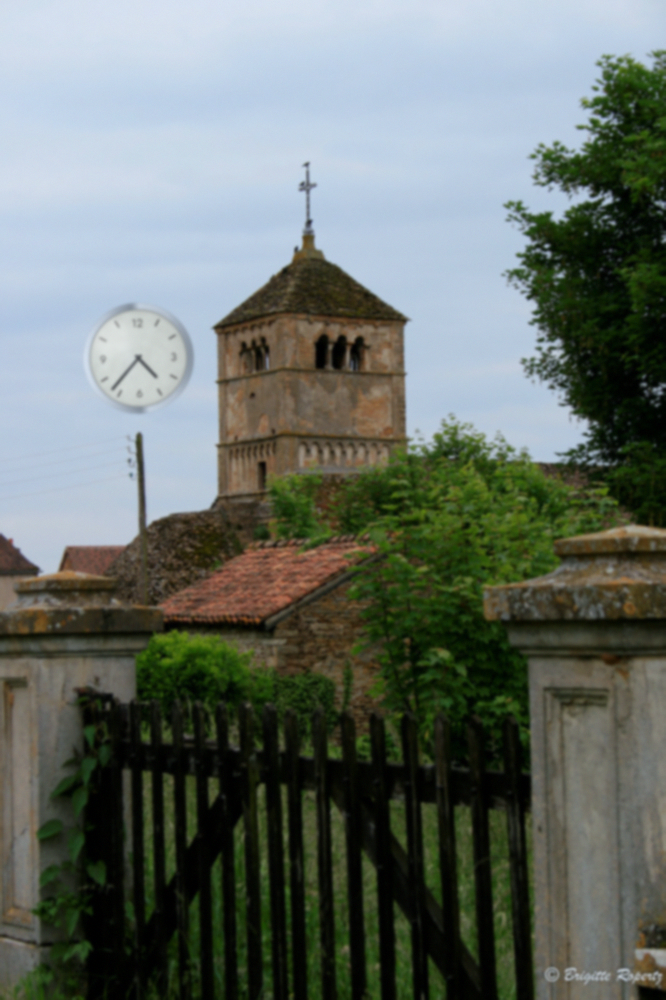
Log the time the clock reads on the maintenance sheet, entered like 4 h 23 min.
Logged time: 4 h 37 min
